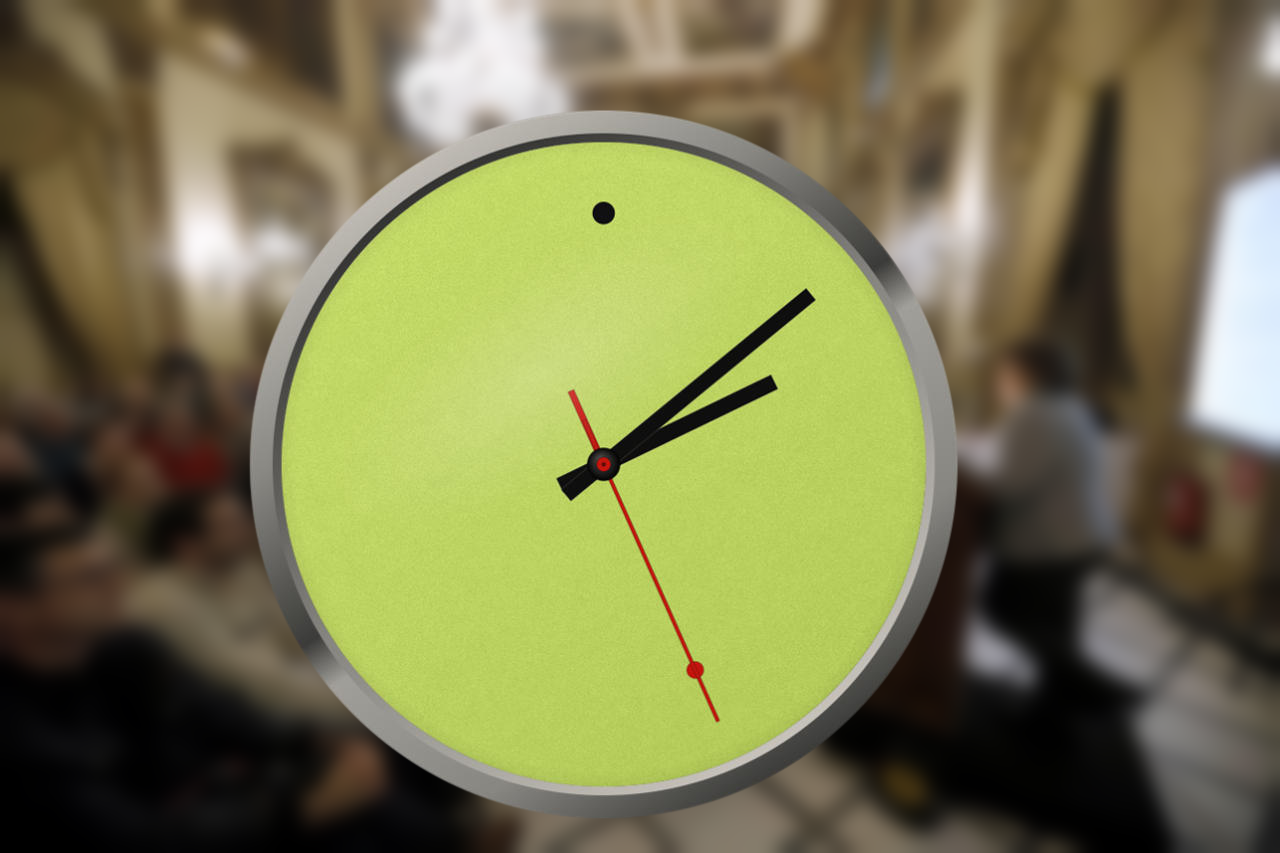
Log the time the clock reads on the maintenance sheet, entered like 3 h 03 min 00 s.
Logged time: 2 h 08 min 26 s
